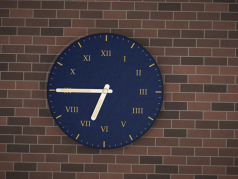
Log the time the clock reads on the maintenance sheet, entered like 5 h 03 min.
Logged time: 6 h 45 min
